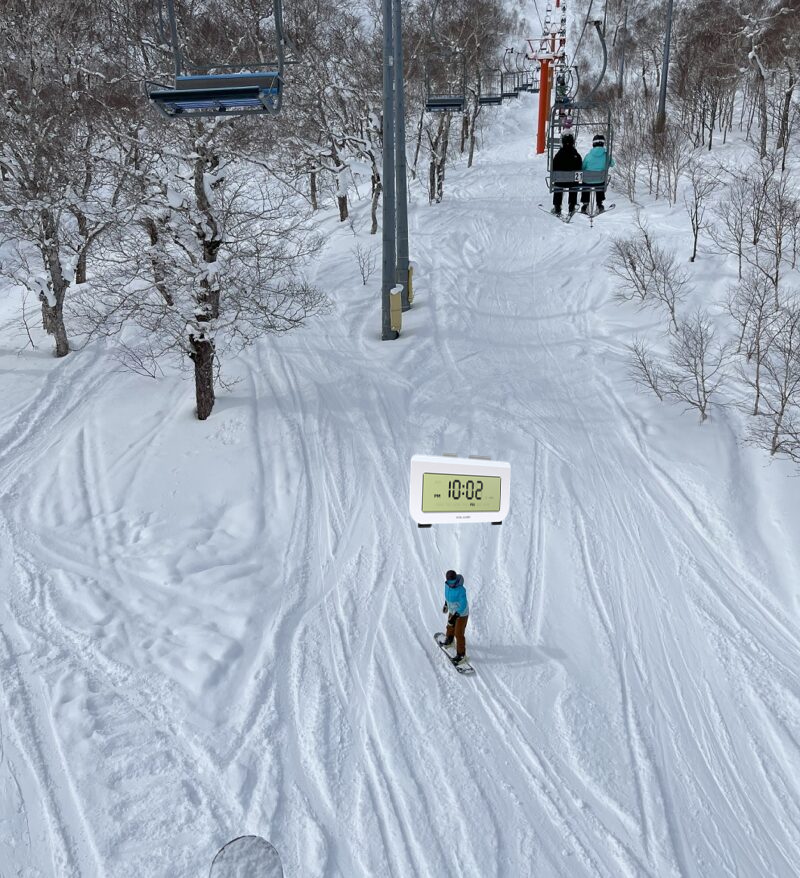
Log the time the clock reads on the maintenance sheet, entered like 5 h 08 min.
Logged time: 10 h 02 min
